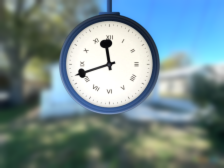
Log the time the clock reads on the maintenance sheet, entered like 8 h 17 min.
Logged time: 11 h 42 min
